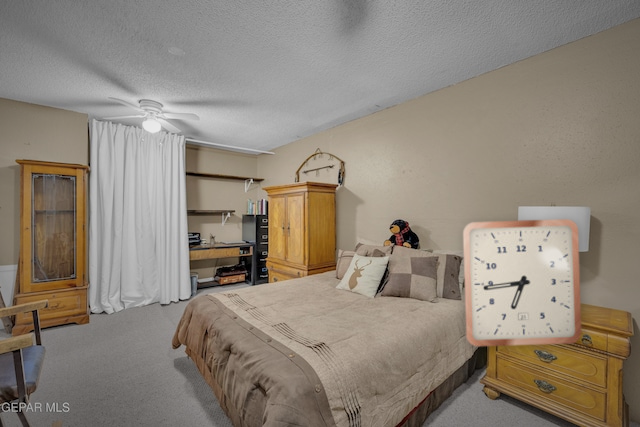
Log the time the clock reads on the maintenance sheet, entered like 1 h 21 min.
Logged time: 6 h 44 min
